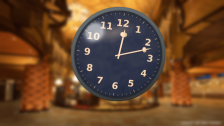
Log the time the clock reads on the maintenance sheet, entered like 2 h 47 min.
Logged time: 12 h 12 min
